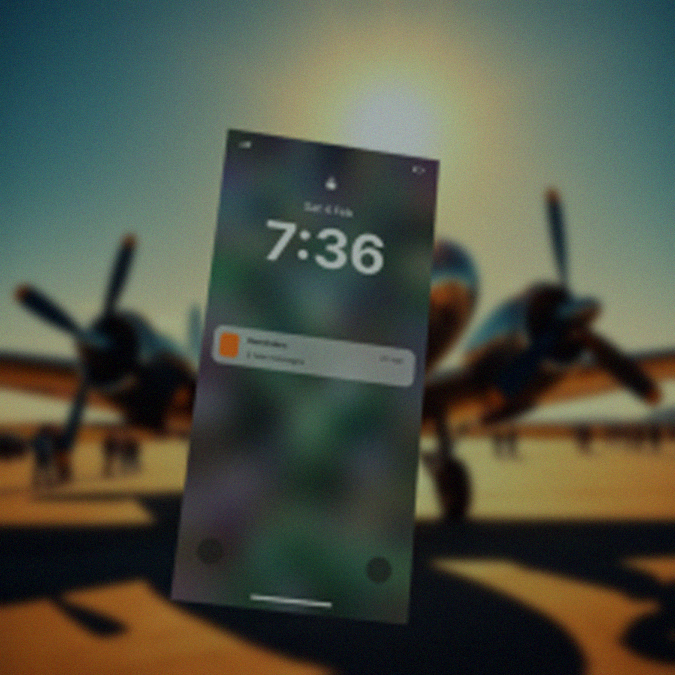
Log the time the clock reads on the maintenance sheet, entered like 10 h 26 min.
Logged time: 7 h 36 min
